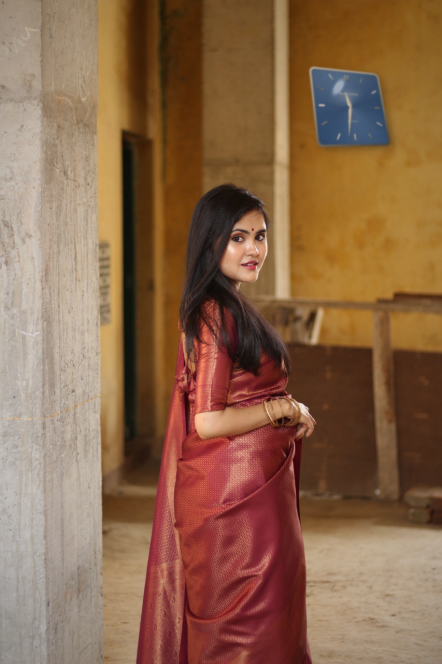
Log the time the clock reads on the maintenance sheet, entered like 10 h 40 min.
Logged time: 11 h 32 min
